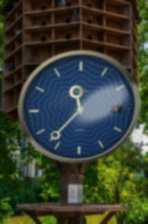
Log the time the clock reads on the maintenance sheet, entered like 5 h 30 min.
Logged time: 11 h 37 min
